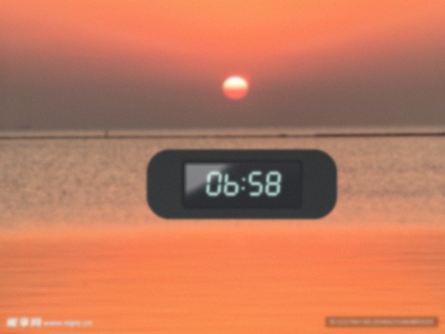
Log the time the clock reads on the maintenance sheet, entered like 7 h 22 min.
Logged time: 6 h 58 min
